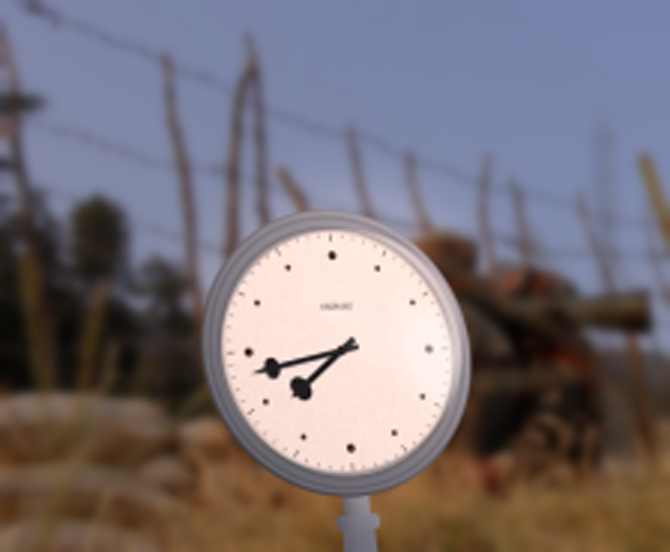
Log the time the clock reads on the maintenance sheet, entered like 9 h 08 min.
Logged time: 7 h 43 min
